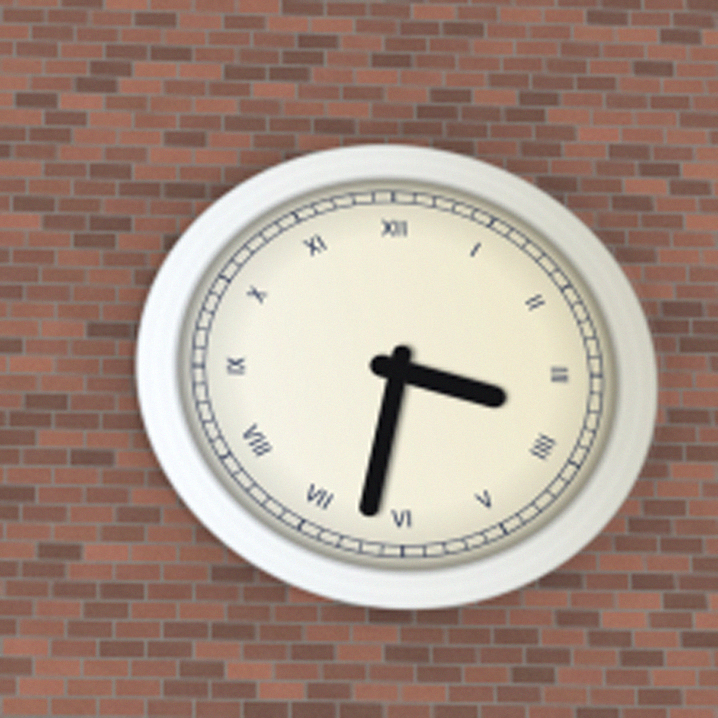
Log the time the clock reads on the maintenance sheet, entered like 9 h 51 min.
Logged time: 3 h 32 min
